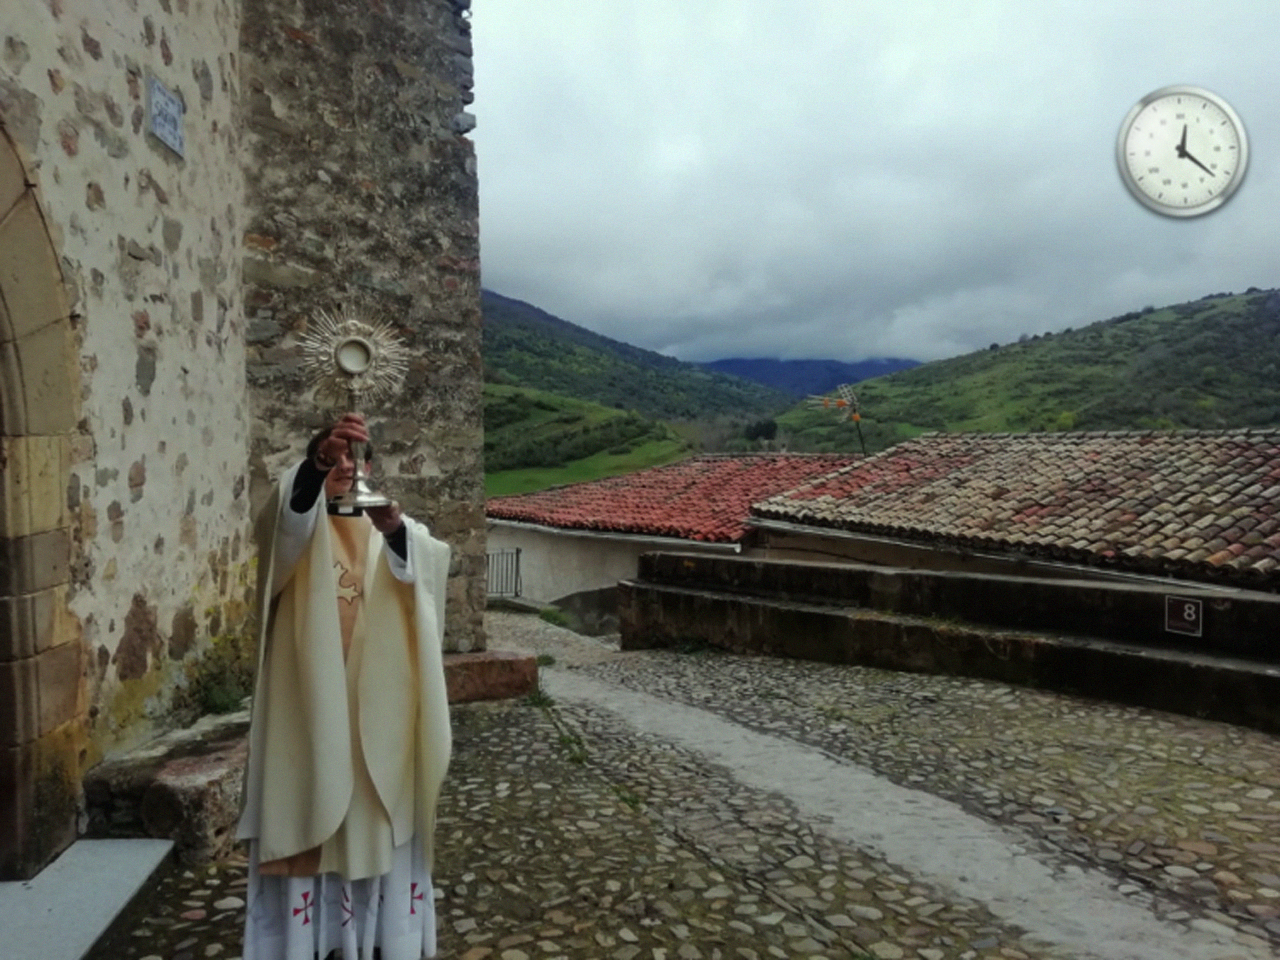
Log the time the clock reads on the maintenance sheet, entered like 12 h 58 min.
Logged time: 12 h 22 min
